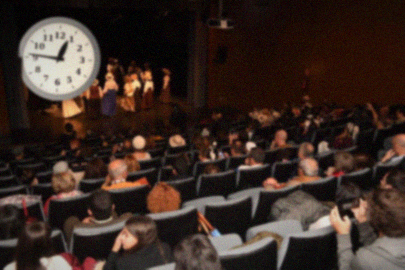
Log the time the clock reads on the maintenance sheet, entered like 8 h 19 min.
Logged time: 12 h 46 min
